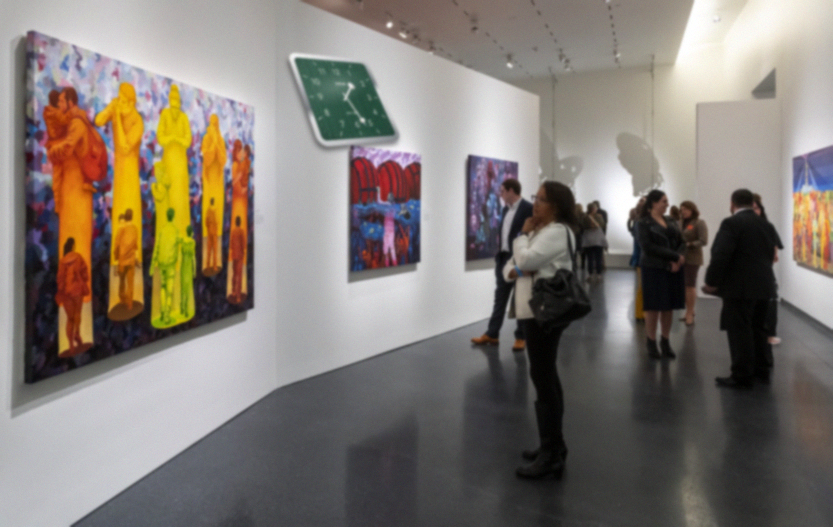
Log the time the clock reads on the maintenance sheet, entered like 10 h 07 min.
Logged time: 1 h 27 min
